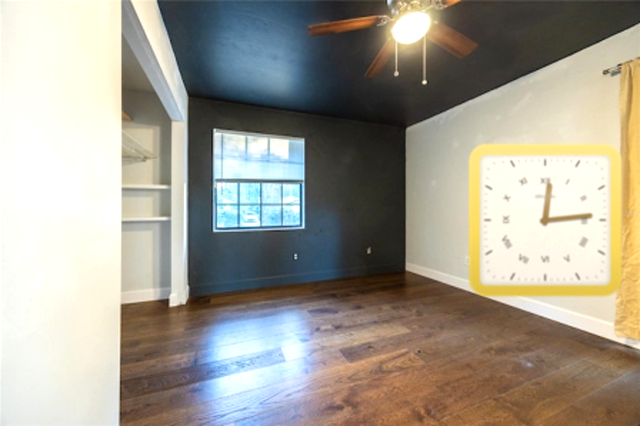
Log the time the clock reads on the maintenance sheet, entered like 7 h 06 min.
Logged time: 12 h 14 min
